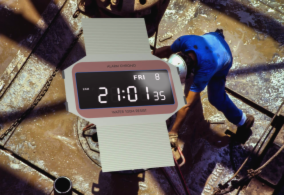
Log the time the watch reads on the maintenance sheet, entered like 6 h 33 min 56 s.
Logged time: 21 h 01 min 35 s
